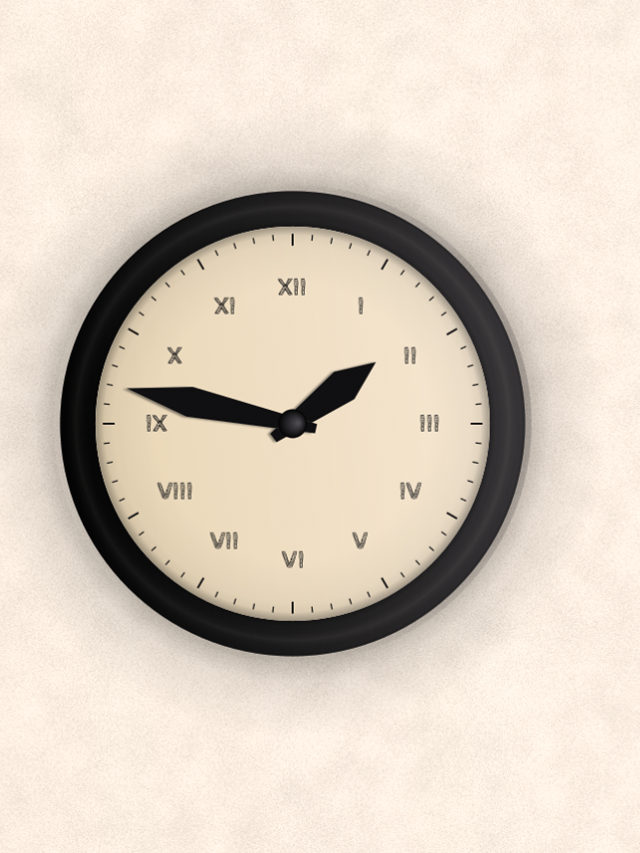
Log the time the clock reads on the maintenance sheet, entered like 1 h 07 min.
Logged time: 1 h 47 min
